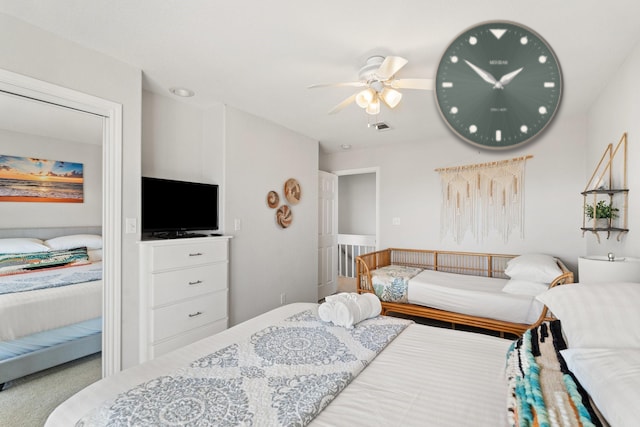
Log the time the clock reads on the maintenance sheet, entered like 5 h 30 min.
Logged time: 1 h 51 min
